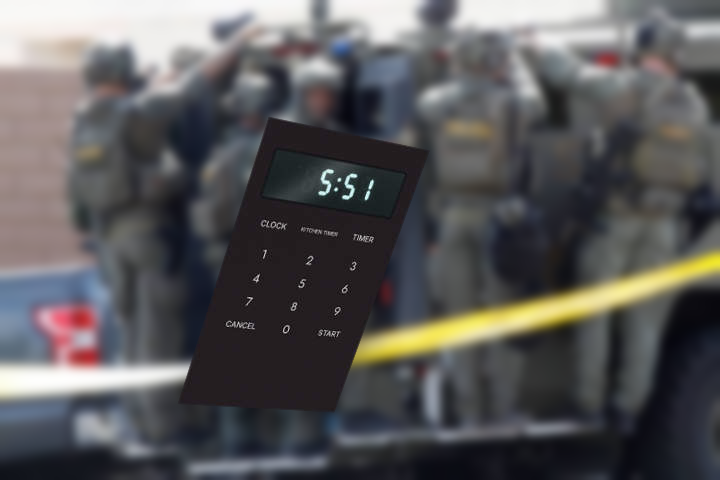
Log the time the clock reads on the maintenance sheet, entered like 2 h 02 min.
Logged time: 5 h 51 min
